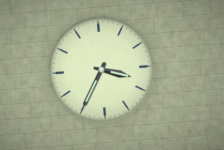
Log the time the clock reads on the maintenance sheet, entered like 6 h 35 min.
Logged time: 3 h 35 min
